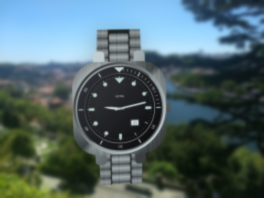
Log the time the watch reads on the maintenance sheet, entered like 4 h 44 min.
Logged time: 9 h 13 min
